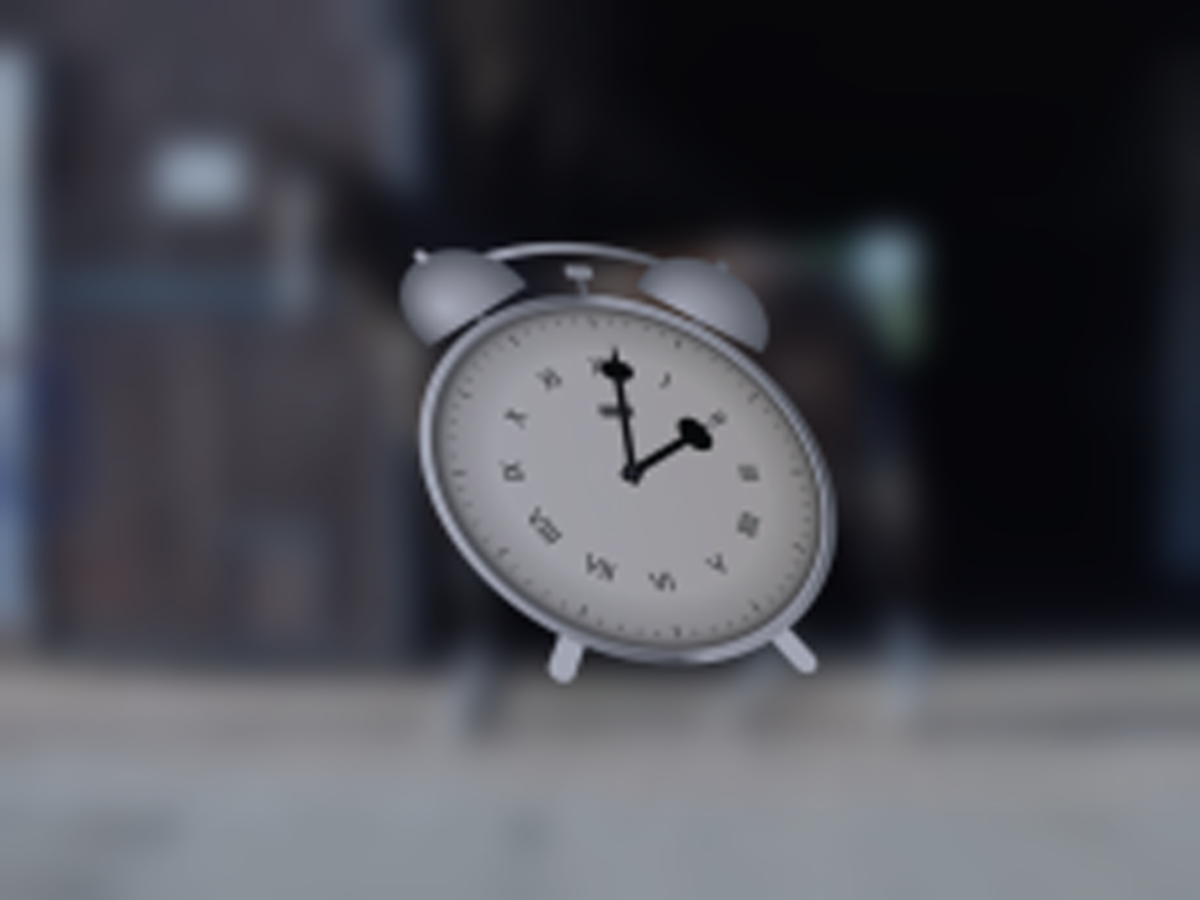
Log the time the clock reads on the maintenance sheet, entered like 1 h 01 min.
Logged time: 2 h 01 min
